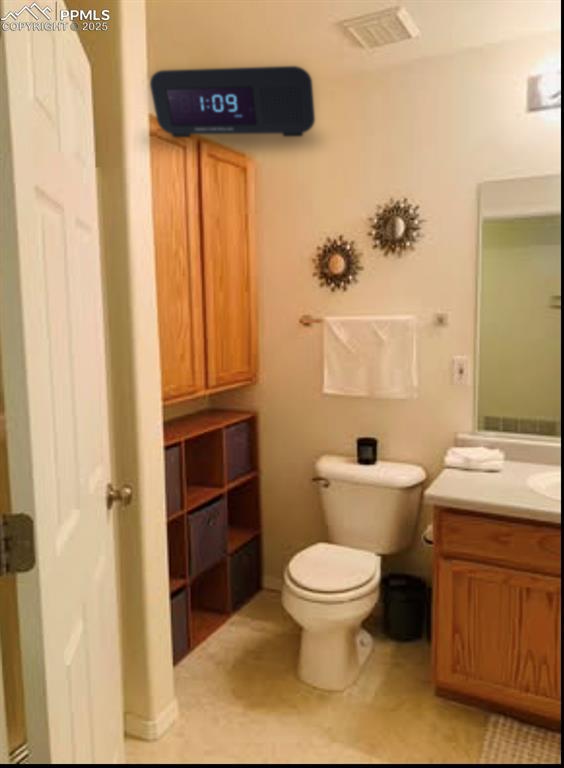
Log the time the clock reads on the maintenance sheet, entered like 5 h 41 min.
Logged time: 1 h 09 min
